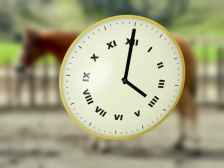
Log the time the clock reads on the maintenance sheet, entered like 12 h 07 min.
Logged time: 4 h 00 min
